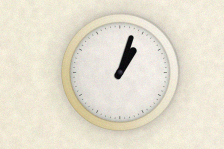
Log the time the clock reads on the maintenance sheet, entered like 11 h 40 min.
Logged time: 1 h 03 min
